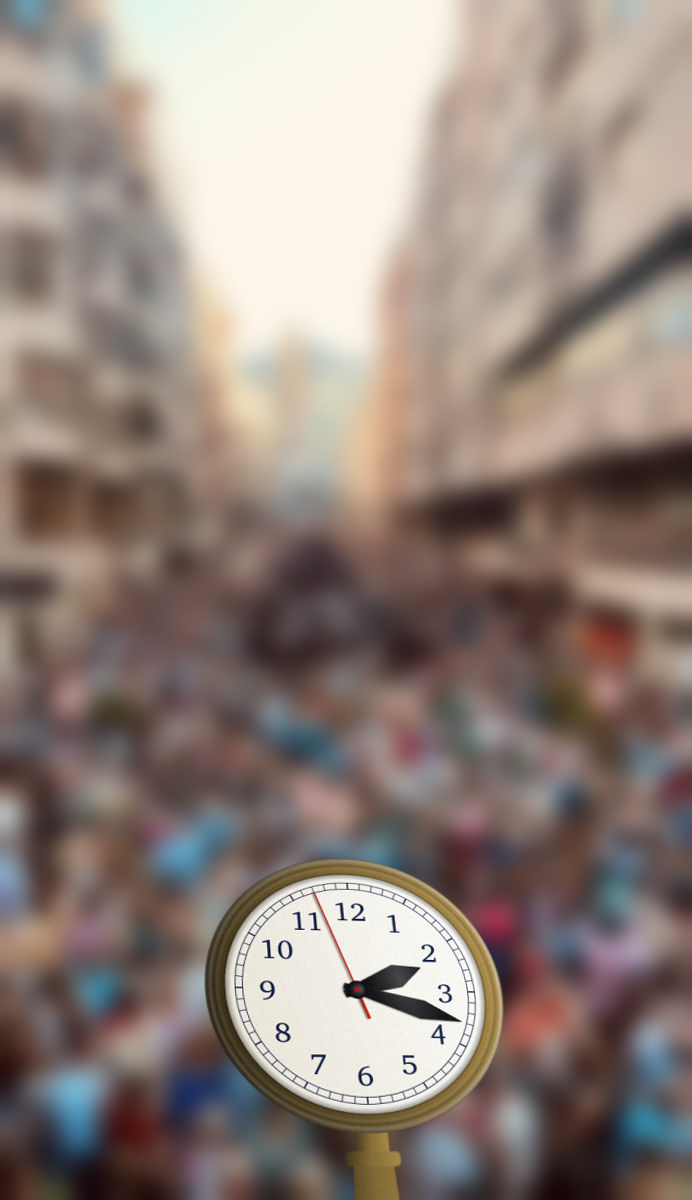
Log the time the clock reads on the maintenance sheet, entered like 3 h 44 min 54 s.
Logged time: 2 h 17 min 57 s
